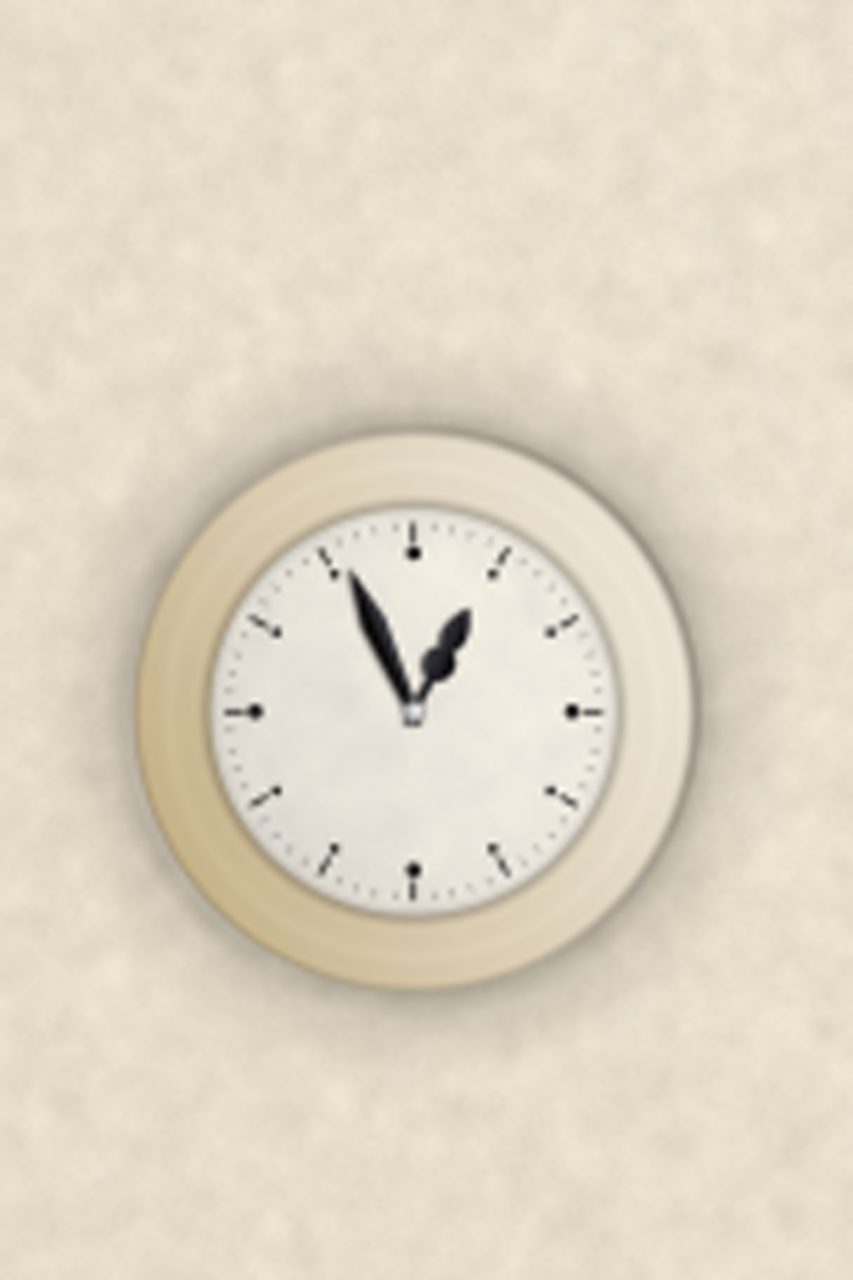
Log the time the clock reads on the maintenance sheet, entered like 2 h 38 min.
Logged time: 12 h 56 min
